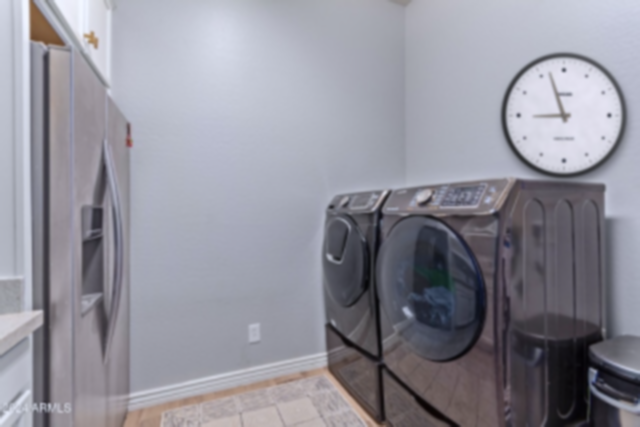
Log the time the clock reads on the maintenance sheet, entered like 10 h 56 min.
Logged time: 8 h 57 min
